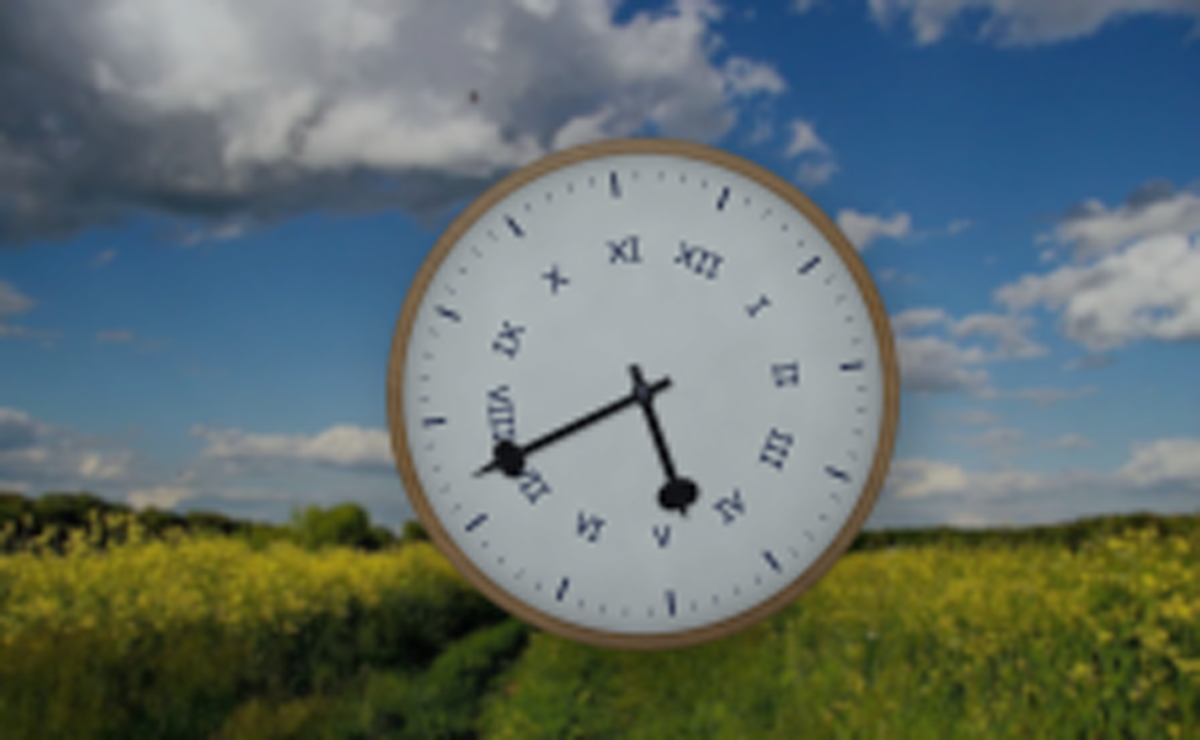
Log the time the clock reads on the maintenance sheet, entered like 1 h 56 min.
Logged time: 4 h 37 min
